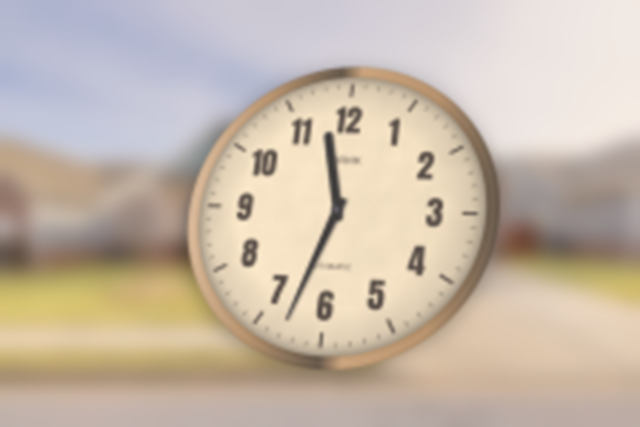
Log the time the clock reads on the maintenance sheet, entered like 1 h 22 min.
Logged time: 11 h 33 min
